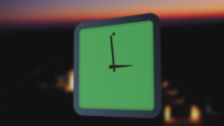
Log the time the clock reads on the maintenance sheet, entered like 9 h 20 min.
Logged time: 2 h 59 min
